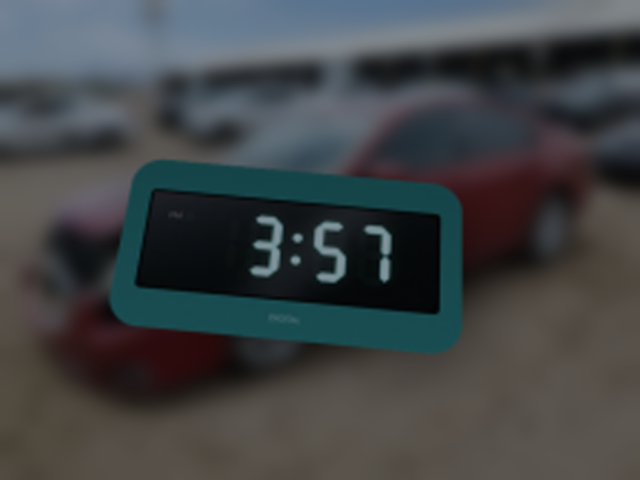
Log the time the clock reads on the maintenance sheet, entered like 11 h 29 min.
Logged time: 3 h 57 min
